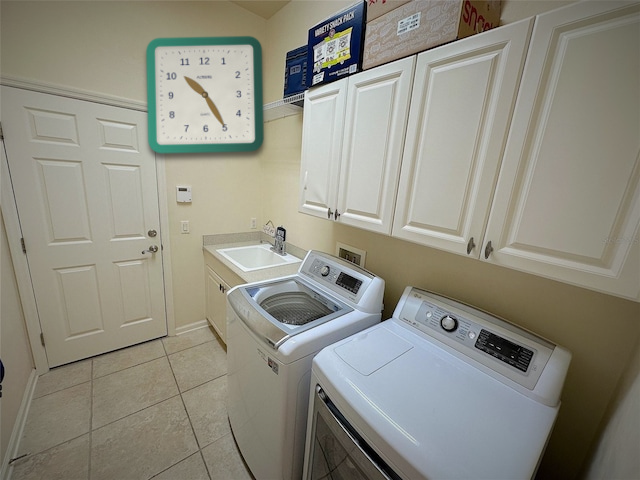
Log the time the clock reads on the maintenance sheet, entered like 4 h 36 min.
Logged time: 10 h 25 min
